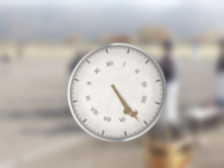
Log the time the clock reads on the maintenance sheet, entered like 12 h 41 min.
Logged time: 5 h 26 min
